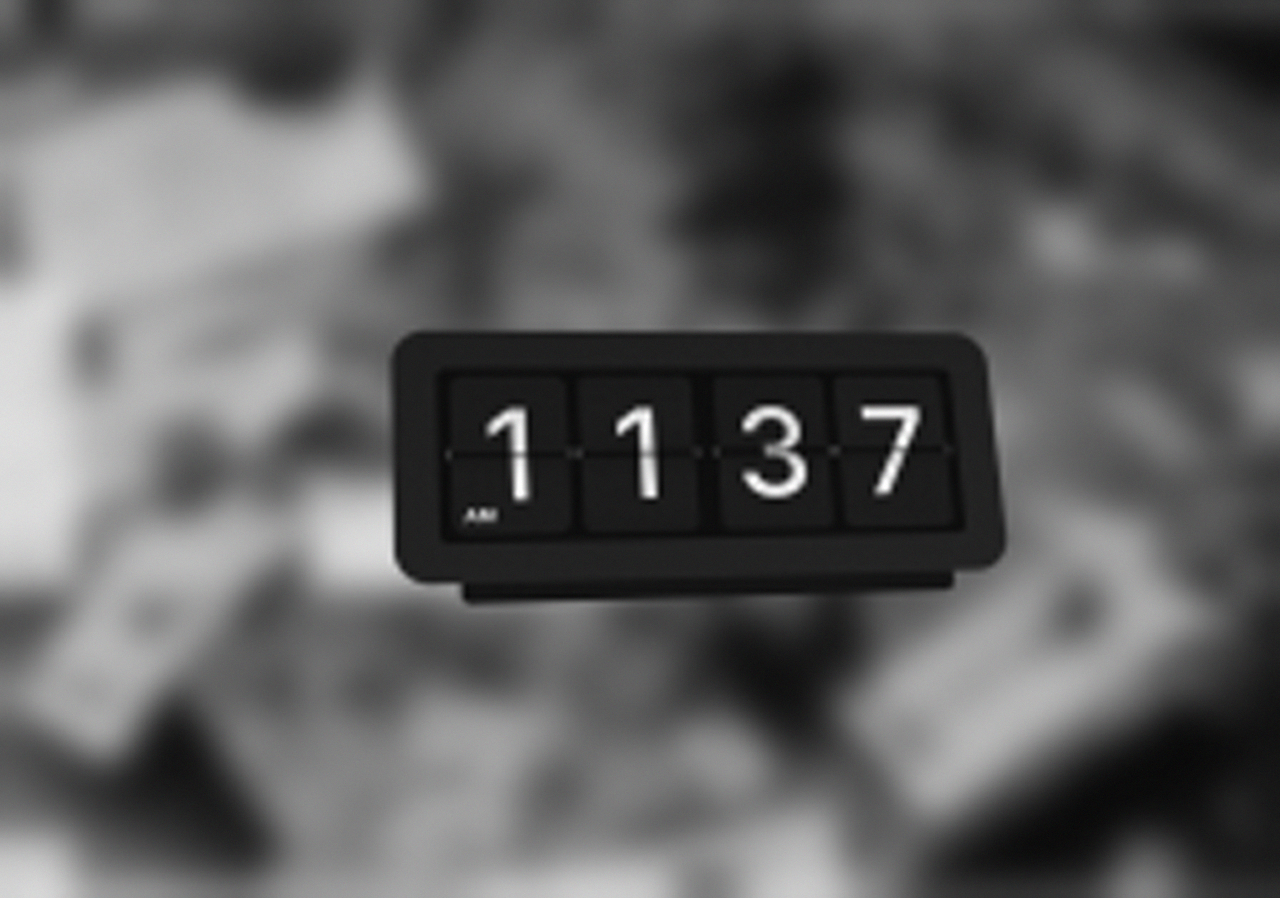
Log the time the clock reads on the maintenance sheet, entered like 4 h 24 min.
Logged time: 11 h 37 min
